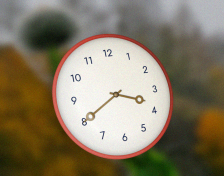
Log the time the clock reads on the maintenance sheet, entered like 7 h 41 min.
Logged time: 3 h 40 min
